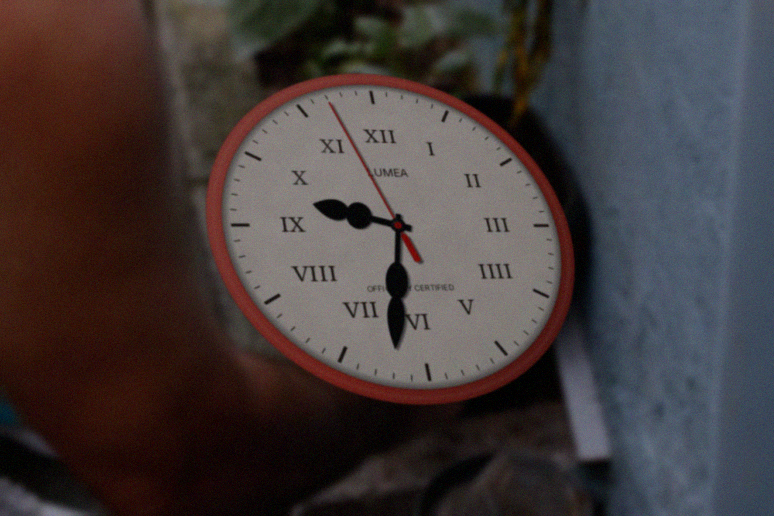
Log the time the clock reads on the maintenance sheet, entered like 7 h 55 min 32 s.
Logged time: 9 h 31 min 57 s
